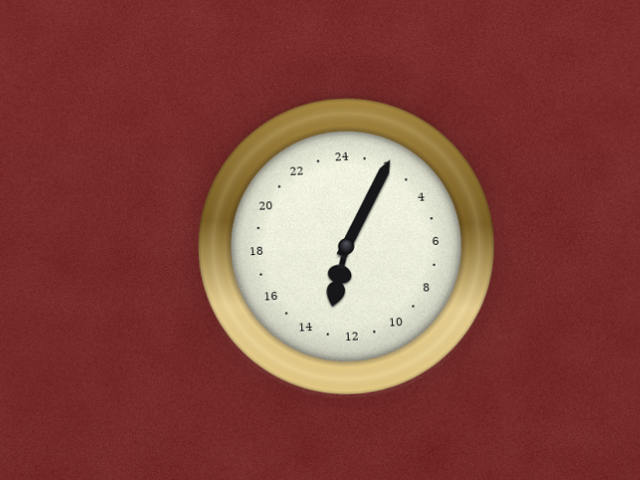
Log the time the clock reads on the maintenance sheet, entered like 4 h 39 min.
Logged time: 13 h 05 min
